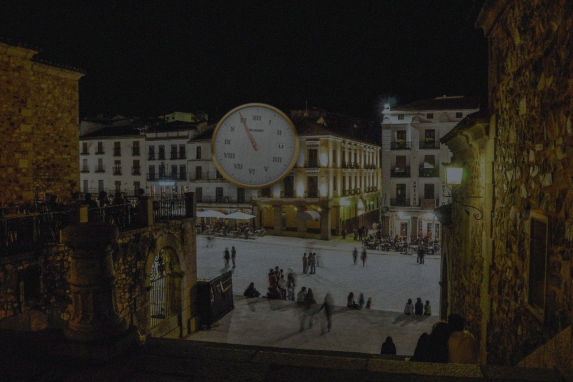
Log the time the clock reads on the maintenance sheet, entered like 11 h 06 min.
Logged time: 10 h 55 min
